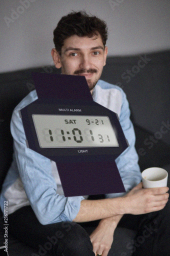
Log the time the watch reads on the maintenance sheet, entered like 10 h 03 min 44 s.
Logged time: 11 h 01 min 31 s
